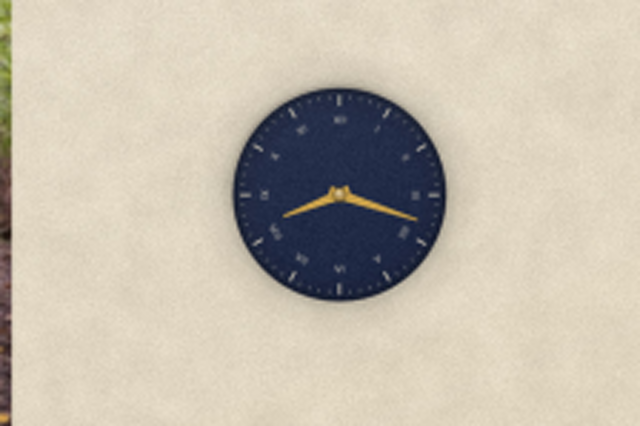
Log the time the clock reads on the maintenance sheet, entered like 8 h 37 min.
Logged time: 8 h 18 min
